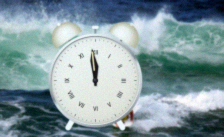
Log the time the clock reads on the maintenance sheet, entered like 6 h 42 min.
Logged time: 11 h 59 min
